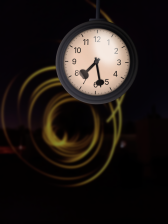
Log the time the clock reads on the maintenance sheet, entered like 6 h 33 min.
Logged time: 7 h 28 min
